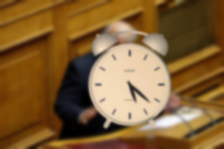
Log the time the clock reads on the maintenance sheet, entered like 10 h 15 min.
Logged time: 5 h 22 min
